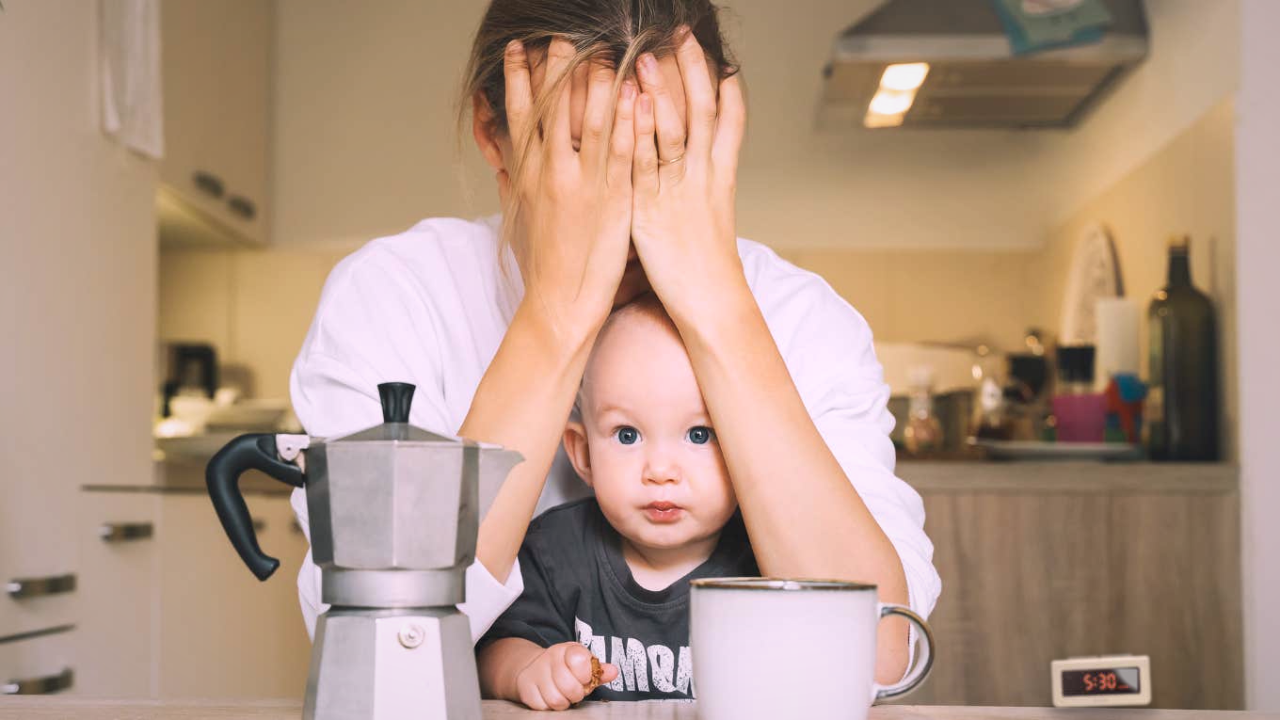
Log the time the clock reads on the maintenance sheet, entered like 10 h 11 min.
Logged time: 5 h 30 min
